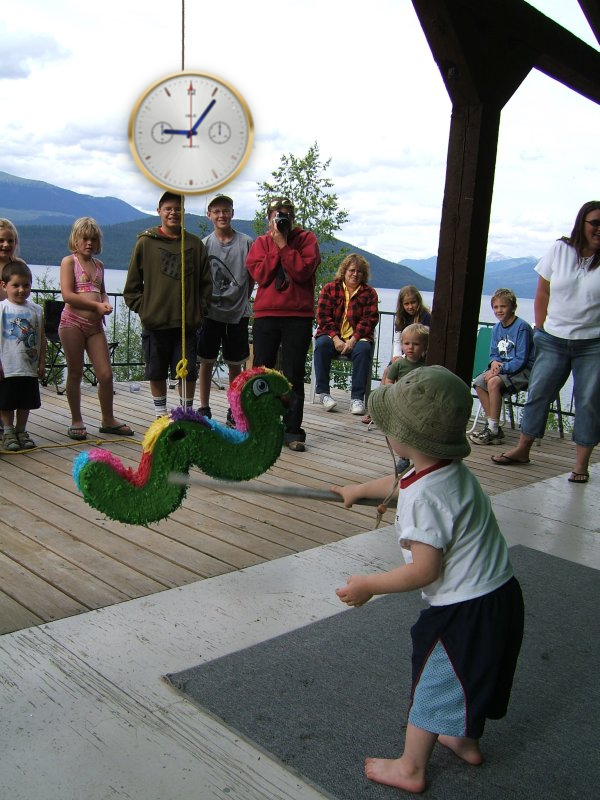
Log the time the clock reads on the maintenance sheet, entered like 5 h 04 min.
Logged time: 9 h 06 min
